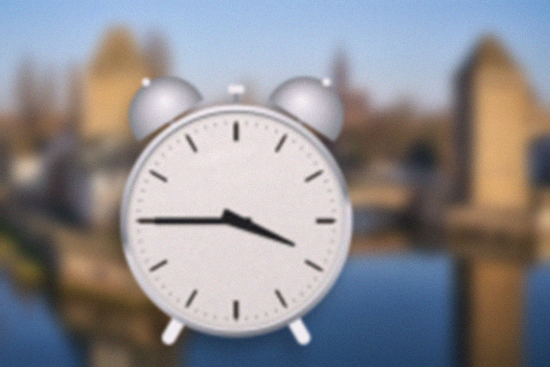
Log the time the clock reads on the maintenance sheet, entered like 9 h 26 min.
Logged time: 3 h 45 min
